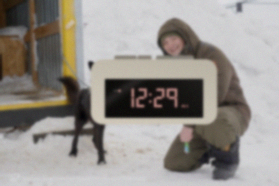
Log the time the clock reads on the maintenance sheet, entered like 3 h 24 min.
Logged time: 12 h 29 min
